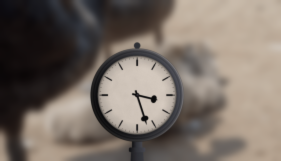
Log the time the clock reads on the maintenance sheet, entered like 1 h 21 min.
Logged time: 3 h 27 min
